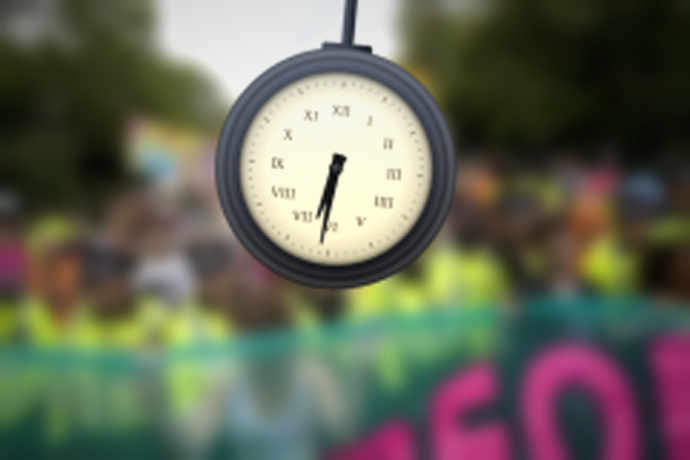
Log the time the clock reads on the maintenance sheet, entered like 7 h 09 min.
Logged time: 6 h 31 min
